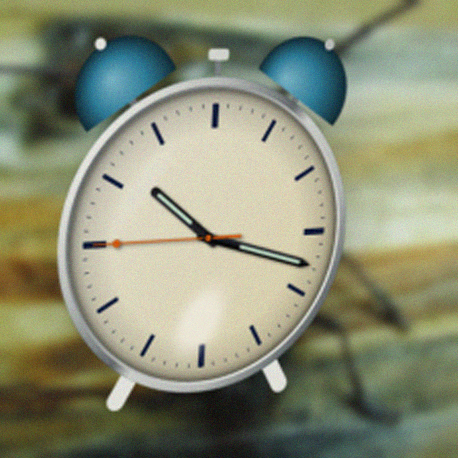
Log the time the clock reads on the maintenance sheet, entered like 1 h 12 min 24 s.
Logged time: 10 h 17 min 45 s
